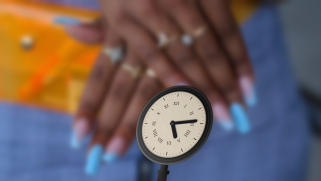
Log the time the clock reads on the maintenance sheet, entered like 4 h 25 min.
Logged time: 5 h 14 min
